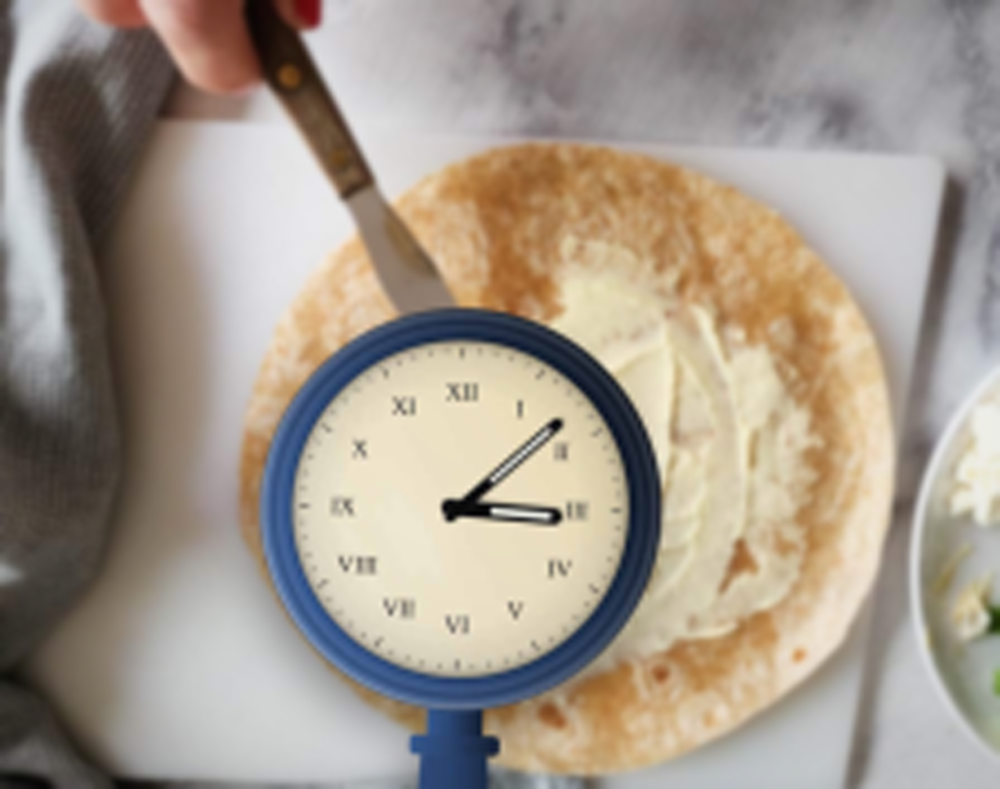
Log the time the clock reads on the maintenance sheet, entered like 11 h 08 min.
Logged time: 3 h 08 min
